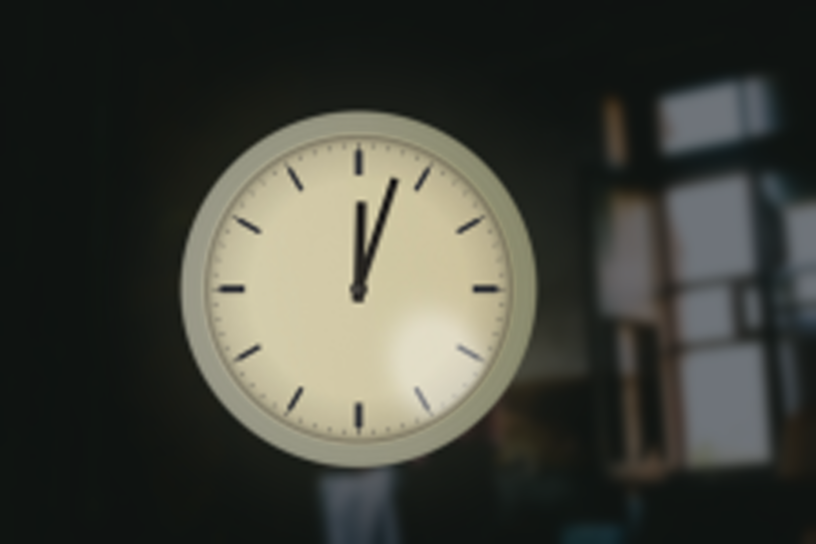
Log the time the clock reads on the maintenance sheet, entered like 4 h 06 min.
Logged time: 12 h 03 min
